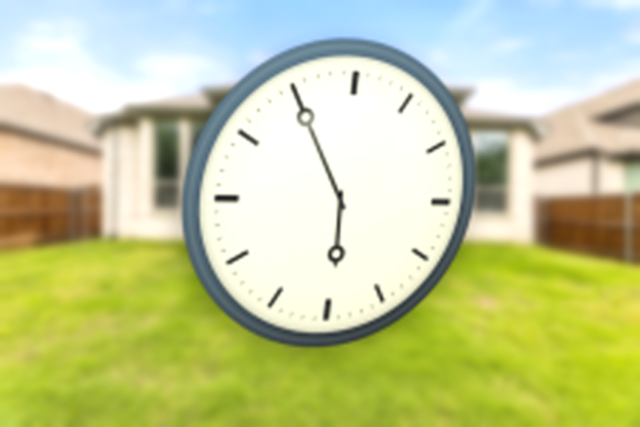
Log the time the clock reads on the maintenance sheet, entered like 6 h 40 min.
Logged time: 5 h 55 min
